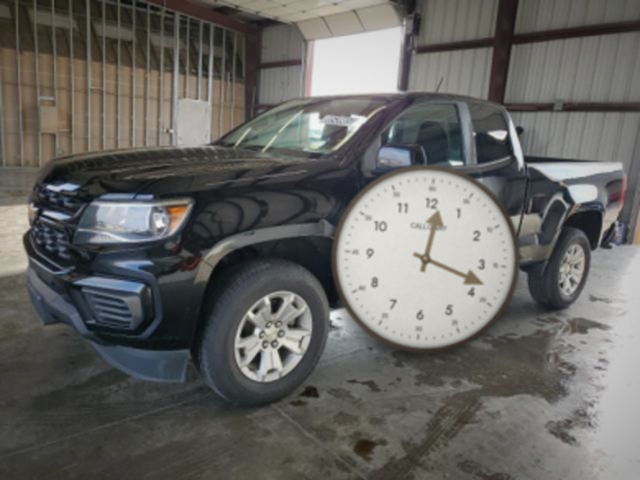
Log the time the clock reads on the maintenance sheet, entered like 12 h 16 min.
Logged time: 12 h 18 min
